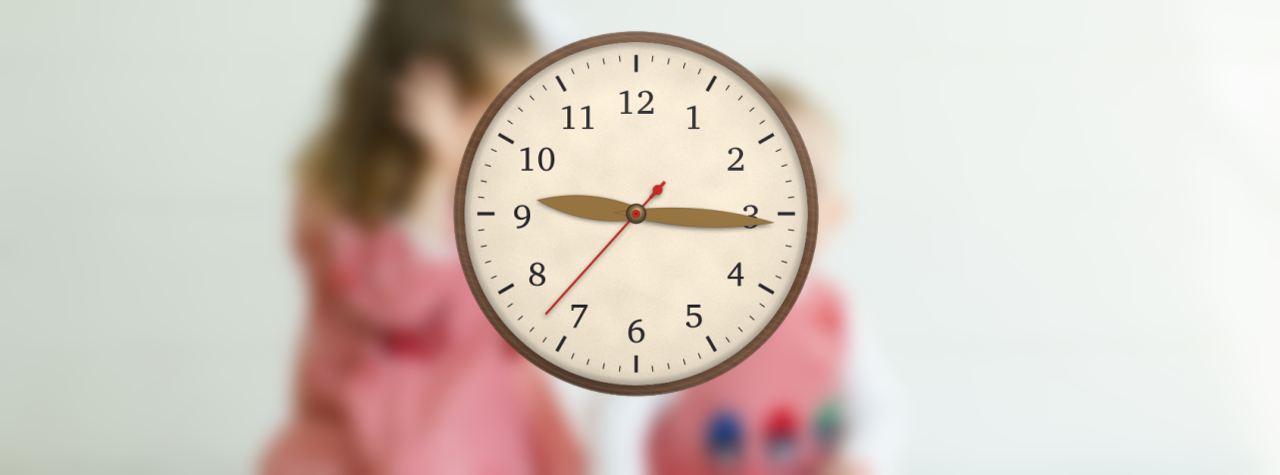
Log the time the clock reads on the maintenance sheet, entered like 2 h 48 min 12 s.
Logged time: 9 h 15 min 37 s
